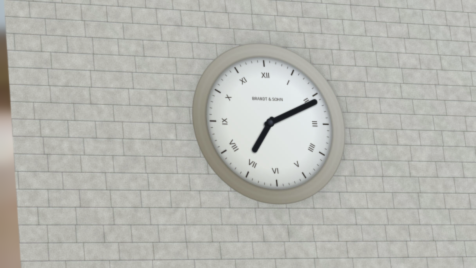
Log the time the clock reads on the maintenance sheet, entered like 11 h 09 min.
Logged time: 7 h 11 min
